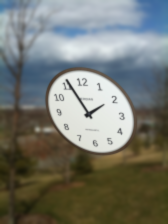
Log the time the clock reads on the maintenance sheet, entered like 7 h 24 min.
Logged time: 1 h 56 min
